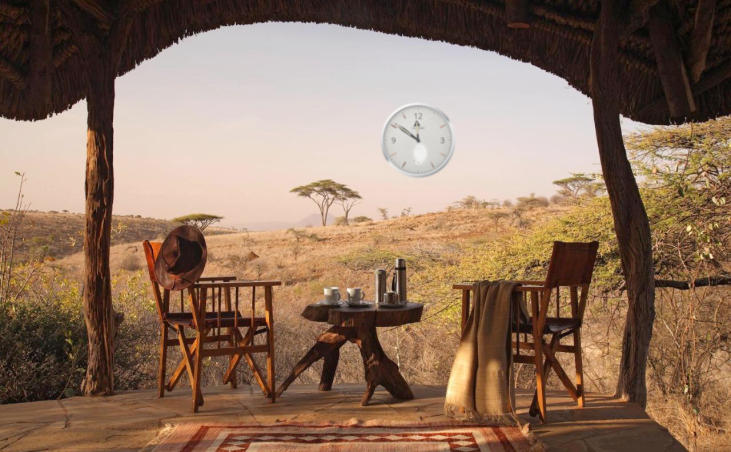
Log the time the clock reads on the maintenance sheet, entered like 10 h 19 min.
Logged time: 11 h 51 min
